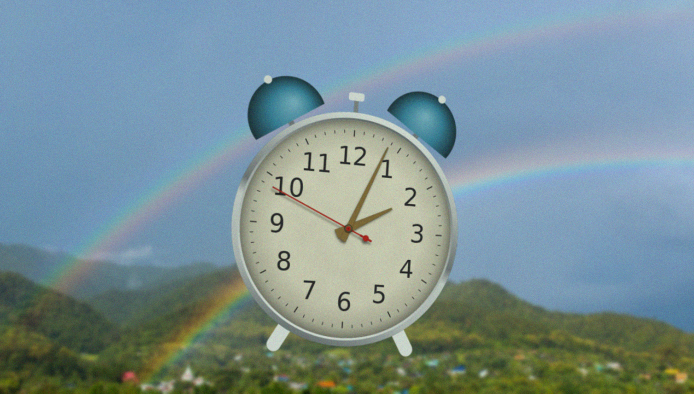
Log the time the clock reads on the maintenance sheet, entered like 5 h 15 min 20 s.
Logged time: 2 h 03 min 49 s
